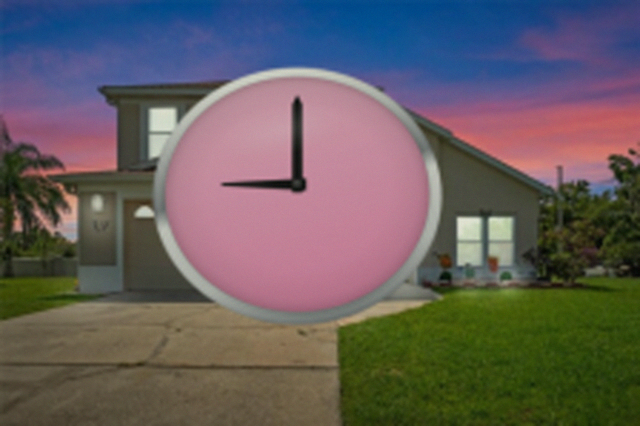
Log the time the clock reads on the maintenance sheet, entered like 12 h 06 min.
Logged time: 9 h 00 min
